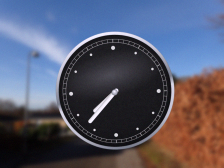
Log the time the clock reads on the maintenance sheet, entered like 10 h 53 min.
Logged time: 7 h 37 min
